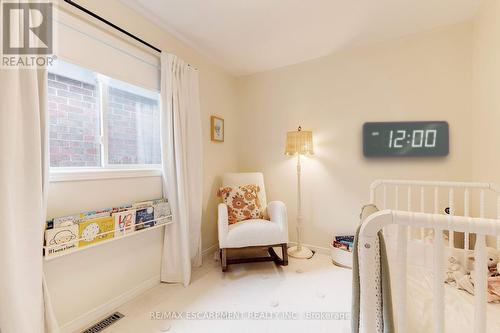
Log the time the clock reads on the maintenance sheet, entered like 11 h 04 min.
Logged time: 12 h 00 min
